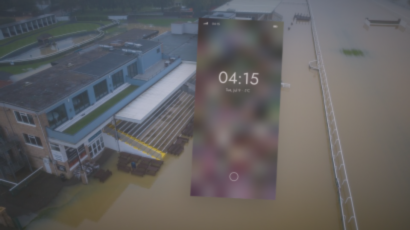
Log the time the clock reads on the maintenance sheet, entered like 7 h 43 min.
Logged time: 4 h 15 min
